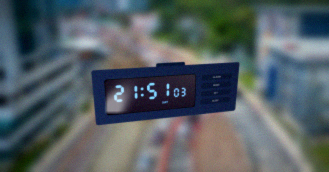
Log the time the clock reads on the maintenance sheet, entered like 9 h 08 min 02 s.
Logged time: 21 h 51 min 03 s
